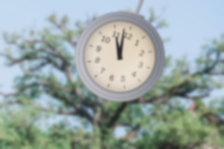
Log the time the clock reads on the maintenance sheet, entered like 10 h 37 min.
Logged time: 10 h 58 min
